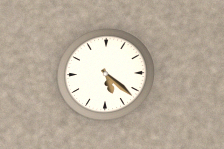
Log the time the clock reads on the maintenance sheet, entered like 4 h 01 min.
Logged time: 5 h 22 min
